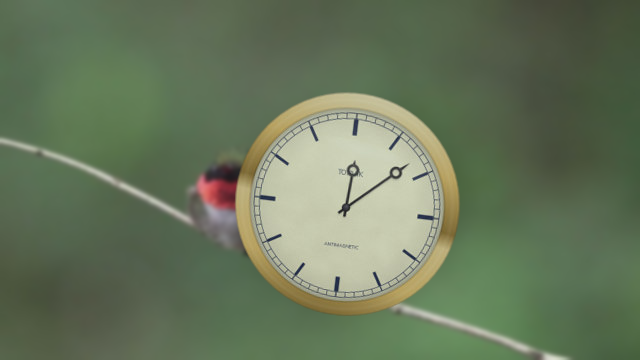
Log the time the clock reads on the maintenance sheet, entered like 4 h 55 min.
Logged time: 12 h 08 min
